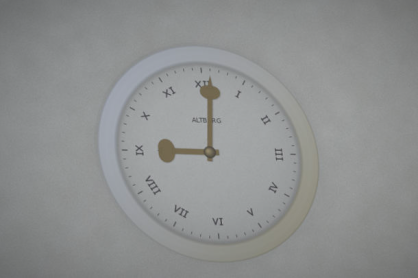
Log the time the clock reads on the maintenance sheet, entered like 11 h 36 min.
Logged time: 9 h 01 min
